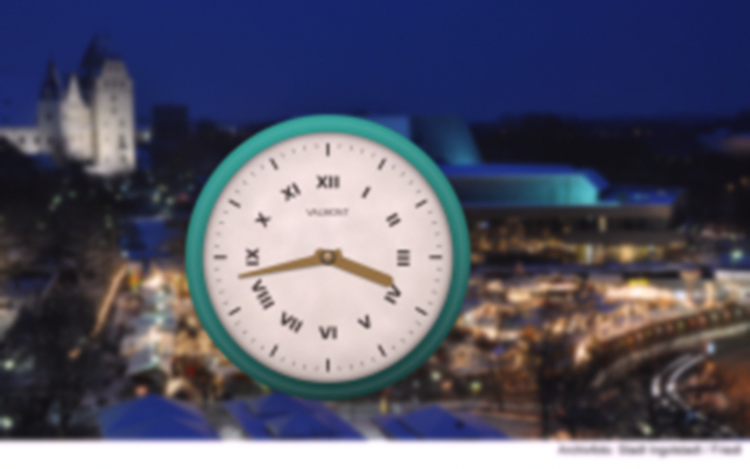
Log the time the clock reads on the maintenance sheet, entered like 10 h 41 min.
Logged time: 3 h 43 min
